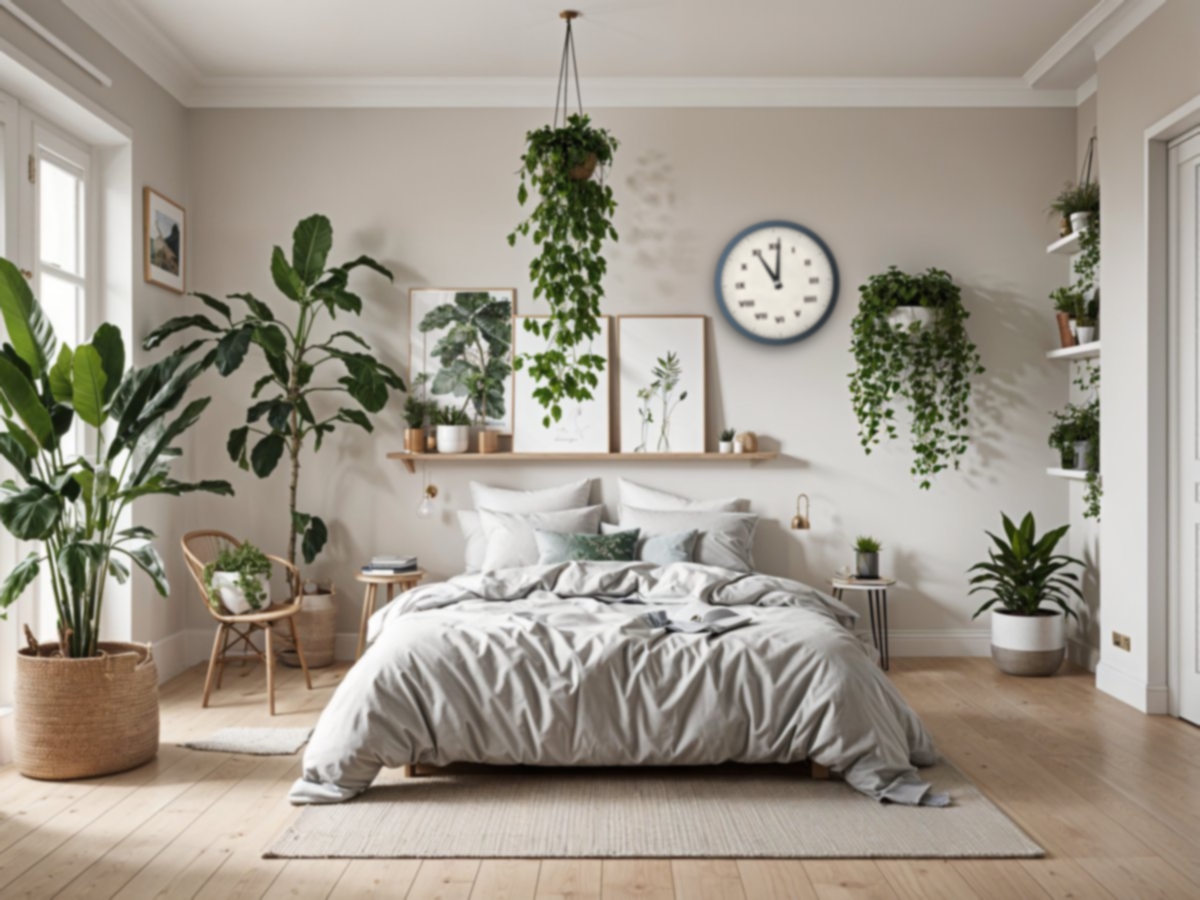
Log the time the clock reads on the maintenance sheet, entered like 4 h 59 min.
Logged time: 11 h 01 min
